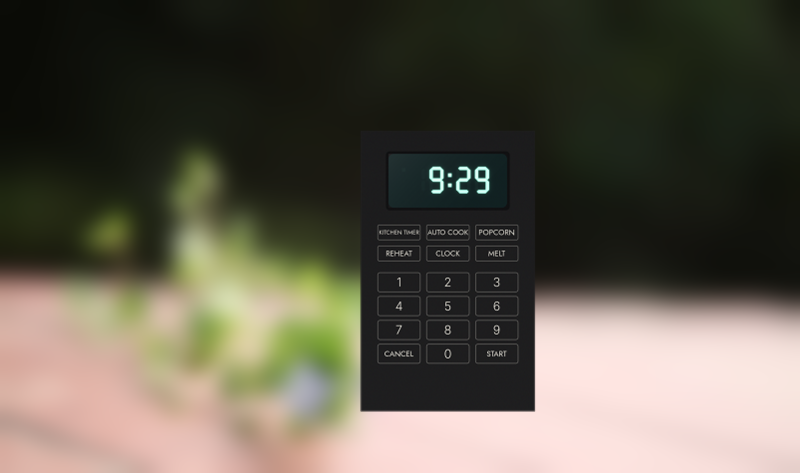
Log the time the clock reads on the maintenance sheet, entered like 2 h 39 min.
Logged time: 9 h 29 min
